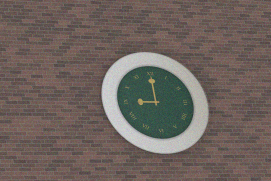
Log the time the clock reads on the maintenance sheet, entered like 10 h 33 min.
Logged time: 9 h 00 min
